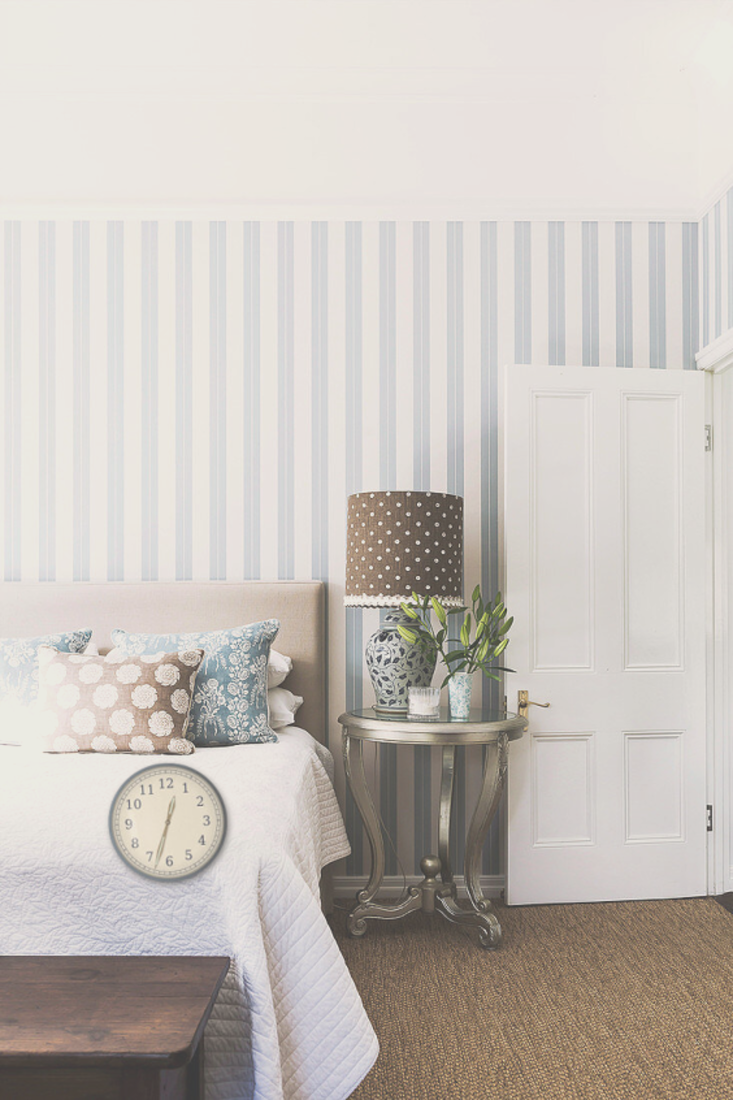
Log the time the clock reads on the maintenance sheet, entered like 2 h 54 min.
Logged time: 12 h 33 min
